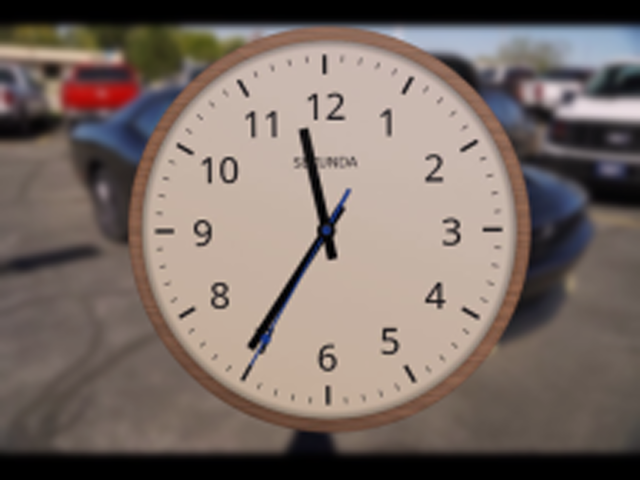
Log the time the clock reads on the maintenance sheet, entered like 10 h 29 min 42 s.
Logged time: 11 h 35 min 35 s
